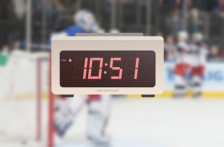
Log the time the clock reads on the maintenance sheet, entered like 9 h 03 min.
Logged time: 10 h 51 min
